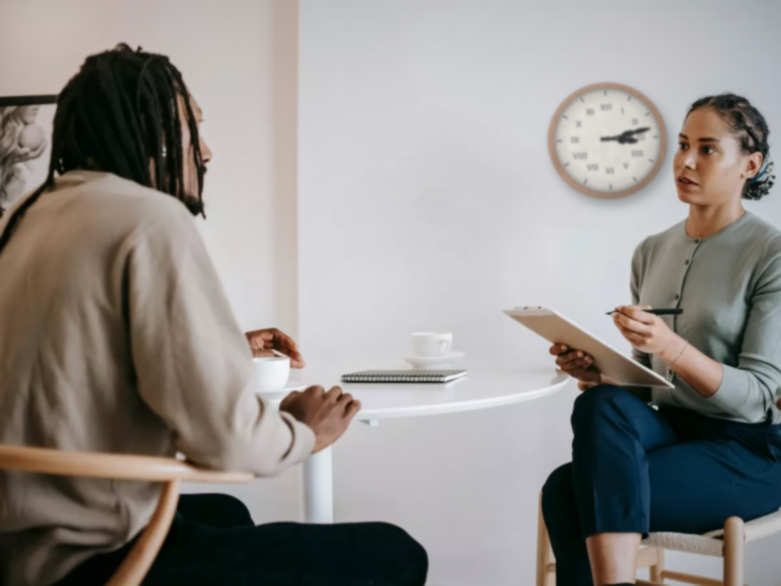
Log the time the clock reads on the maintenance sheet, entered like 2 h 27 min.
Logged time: 3 h 13 min
